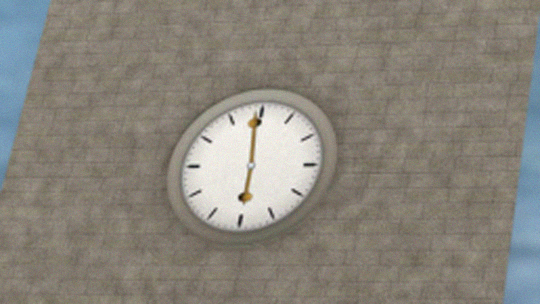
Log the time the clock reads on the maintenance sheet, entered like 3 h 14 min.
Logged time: 5 h 59 min
